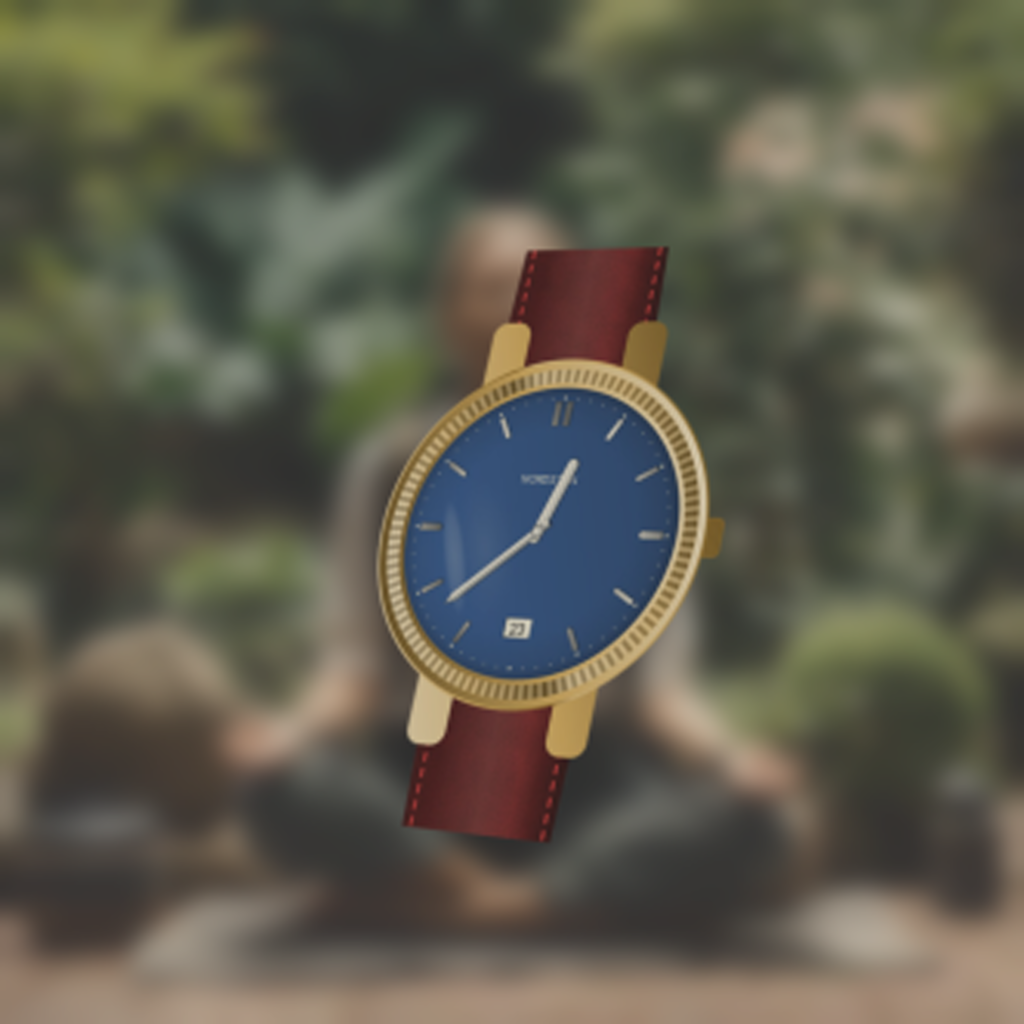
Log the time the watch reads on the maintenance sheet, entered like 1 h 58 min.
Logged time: 12 h 38 min
